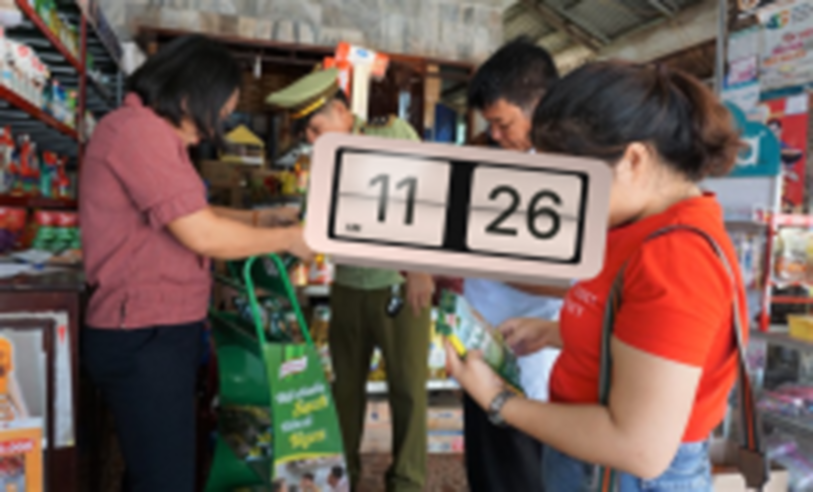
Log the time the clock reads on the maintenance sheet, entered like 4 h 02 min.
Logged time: 11 h 26 min
